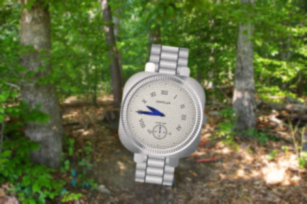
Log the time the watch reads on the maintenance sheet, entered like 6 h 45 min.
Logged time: 9 h 45 min
